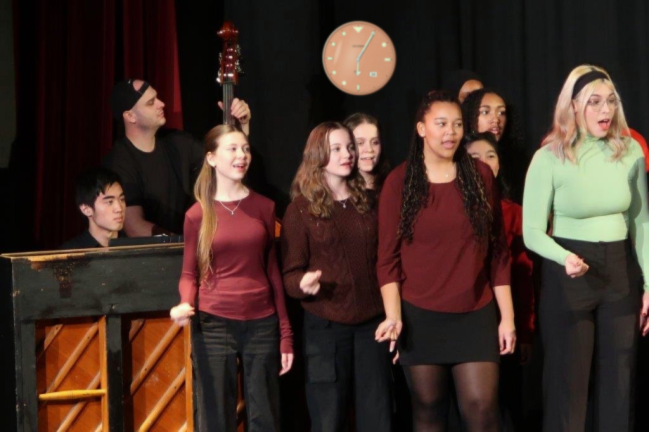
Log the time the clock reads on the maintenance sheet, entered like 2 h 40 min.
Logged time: 6 h 05 min
